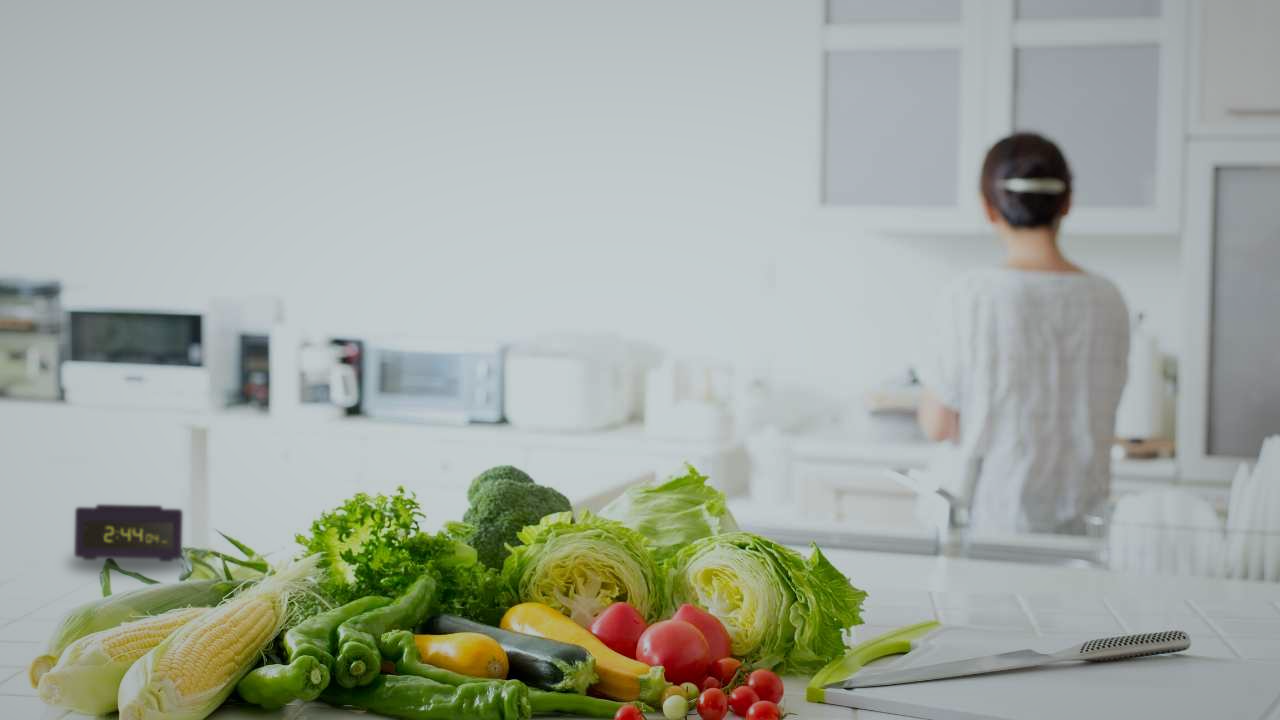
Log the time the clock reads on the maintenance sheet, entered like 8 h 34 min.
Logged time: 2 h 44 min
